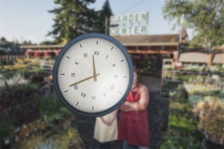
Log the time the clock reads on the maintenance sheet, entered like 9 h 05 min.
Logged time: 11 h 41 min
